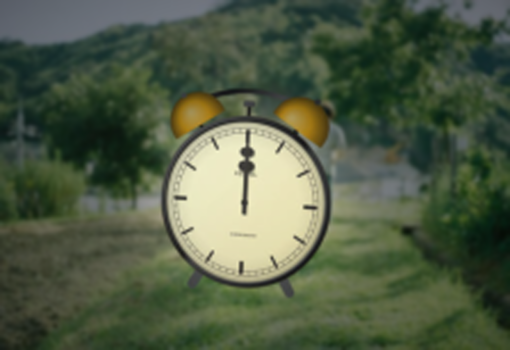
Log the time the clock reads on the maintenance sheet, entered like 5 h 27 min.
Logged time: 12 h 00 min
